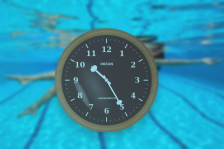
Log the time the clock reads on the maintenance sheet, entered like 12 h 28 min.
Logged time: 10 h 25 min
